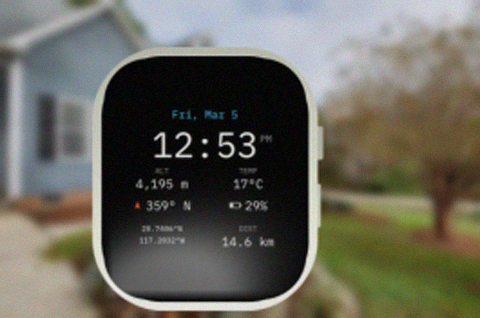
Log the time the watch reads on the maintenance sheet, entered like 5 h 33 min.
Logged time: 12 h 53 min
